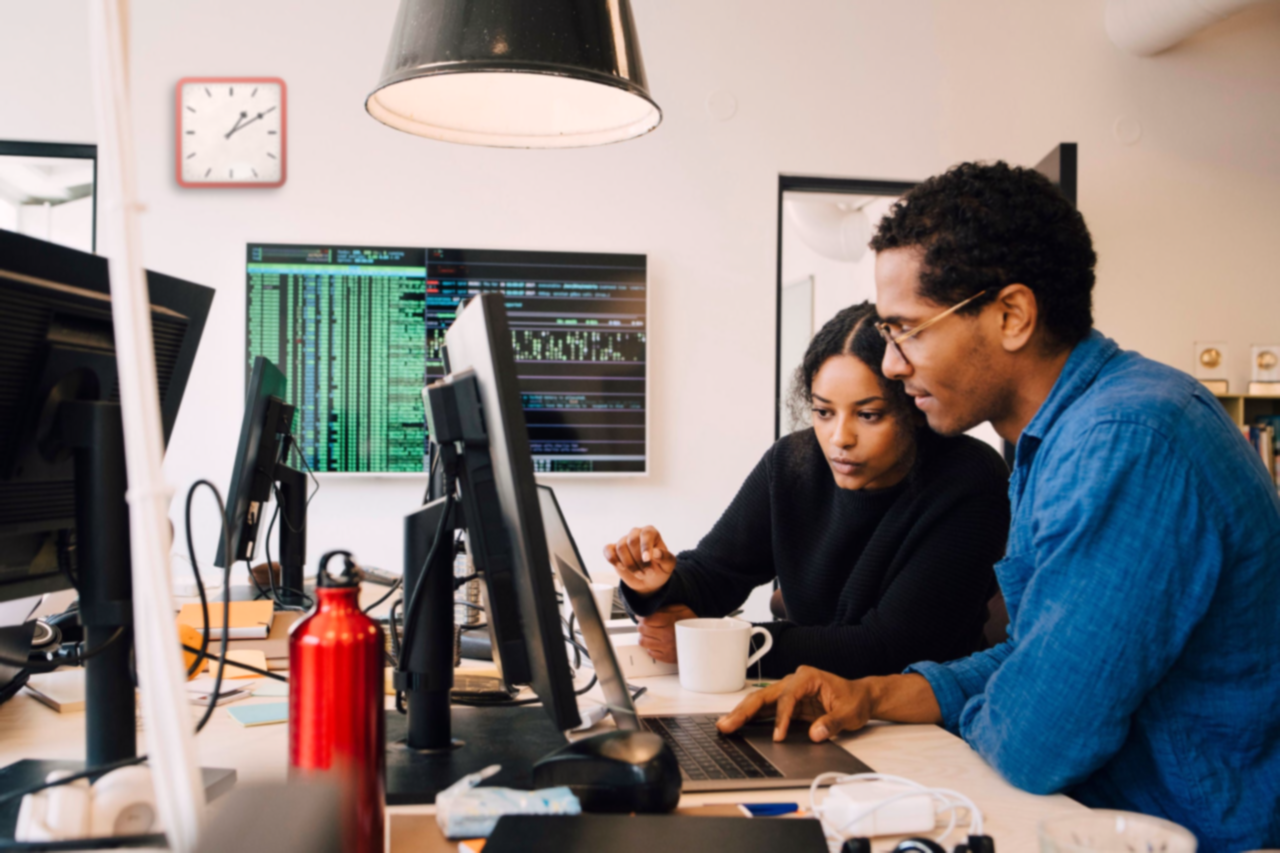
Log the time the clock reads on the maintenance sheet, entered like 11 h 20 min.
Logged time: 1 h 10 min
